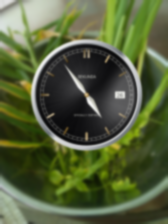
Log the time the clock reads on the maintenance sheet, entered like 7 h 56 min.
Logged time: 4 h 54 min
